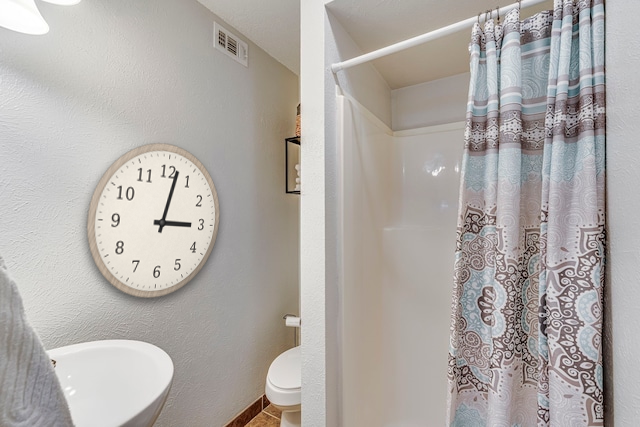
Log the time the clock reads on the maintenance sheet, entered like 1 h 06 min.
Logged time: 3 h 02 min
